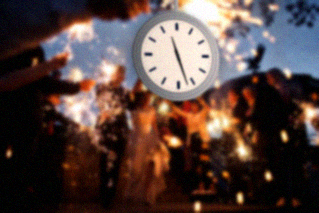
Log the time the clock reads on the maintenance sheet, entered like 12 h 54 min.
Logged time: 11 h 27 min
